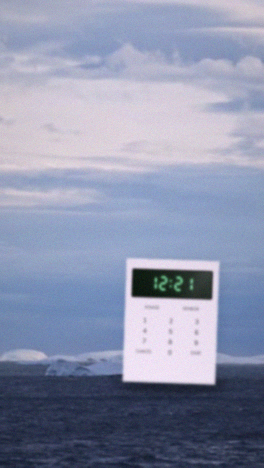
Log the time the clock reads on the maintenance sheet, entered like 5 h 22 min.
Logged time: 12 h 21 min
